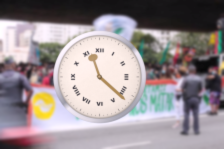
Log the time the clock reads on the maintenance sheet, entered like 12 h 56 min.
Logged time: 11 h 22 min
